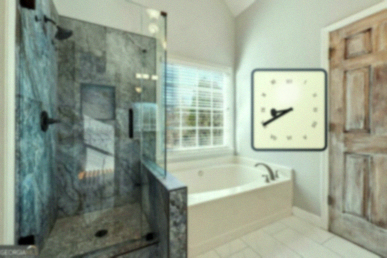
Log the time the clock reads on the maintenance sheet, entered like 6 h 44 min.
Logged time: 8 h 40 min
